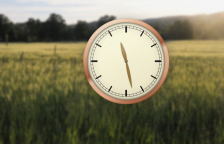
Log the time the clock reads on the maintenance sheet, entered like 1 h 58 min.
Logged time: 11 h 28 min
